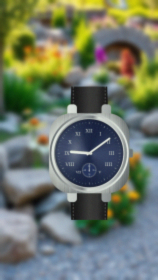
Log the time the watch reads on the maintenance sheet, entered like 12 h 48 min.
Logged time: 9 h 09 min
